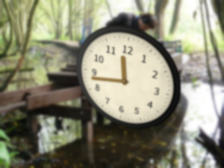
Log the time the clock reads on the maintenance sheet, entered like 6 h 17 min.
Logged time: 11 h 43 min
